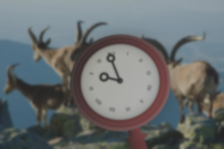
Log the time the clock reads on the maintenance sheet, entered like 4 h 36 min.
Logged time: 9 h 59 min
